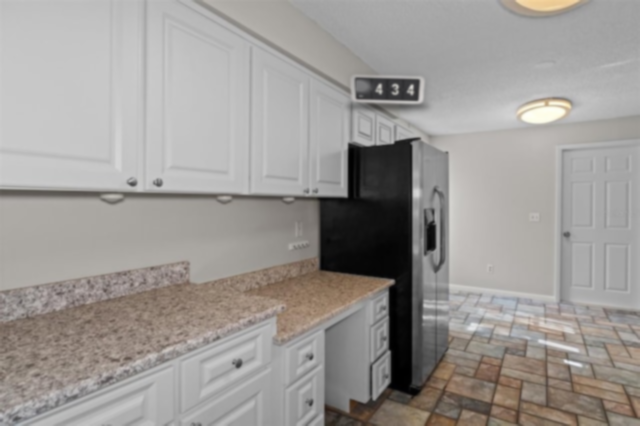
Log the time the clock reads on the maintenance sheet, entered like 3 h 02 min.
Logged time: 4 h 34 min
